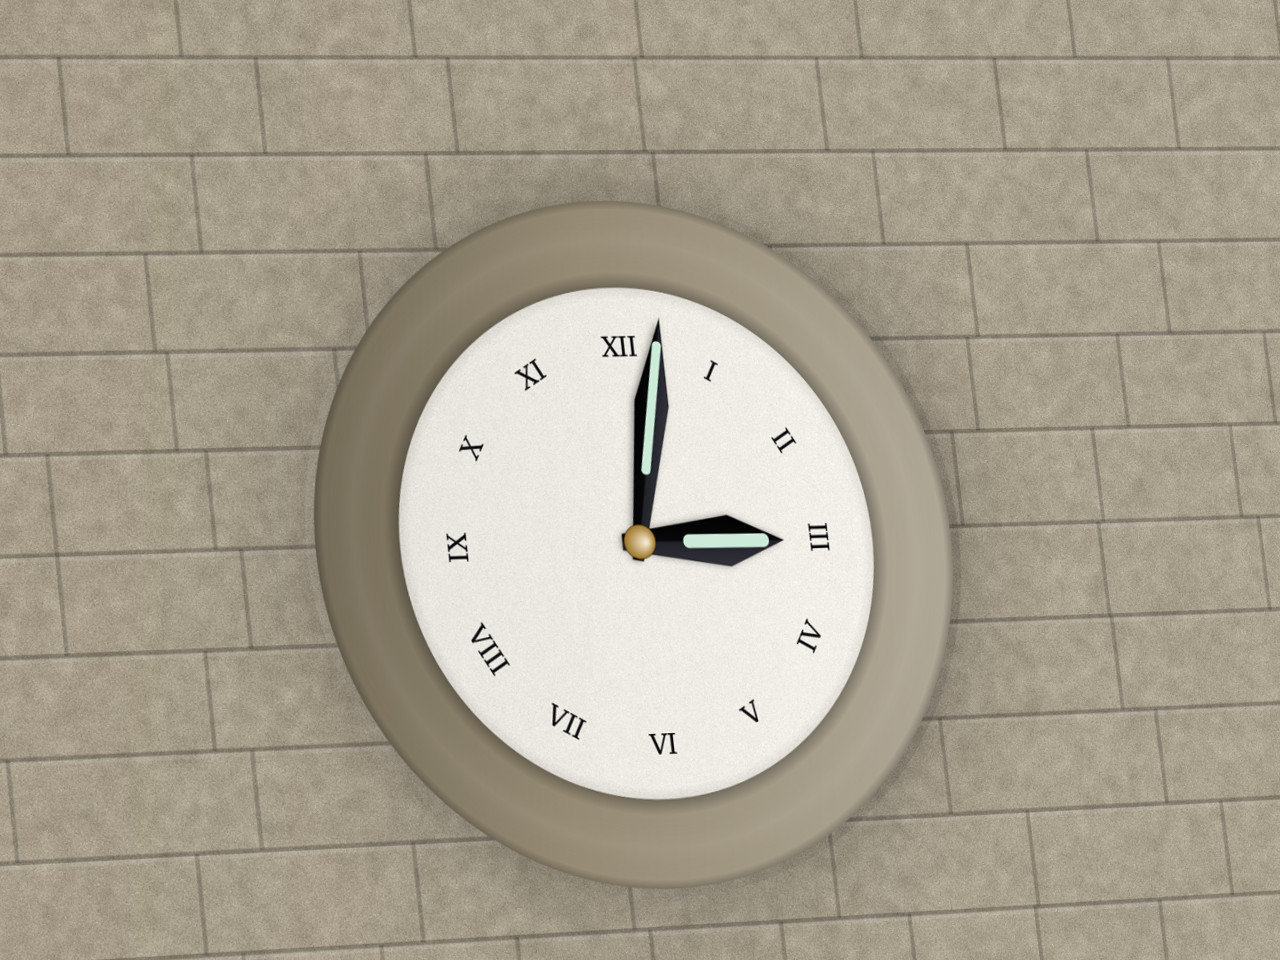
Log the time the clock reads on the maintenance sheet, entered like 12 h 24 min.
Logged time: 3 h 02 min
